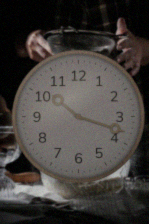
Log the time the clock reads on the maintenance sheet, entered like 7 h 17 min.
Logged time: 10 h 18 min
